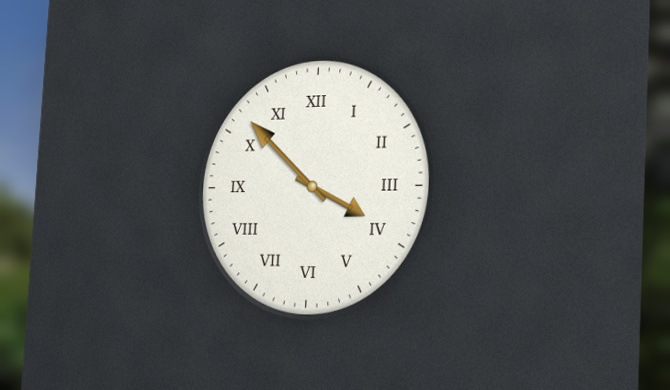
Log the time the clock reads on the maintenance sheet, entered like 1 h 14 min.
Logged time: 3 h 52 min
